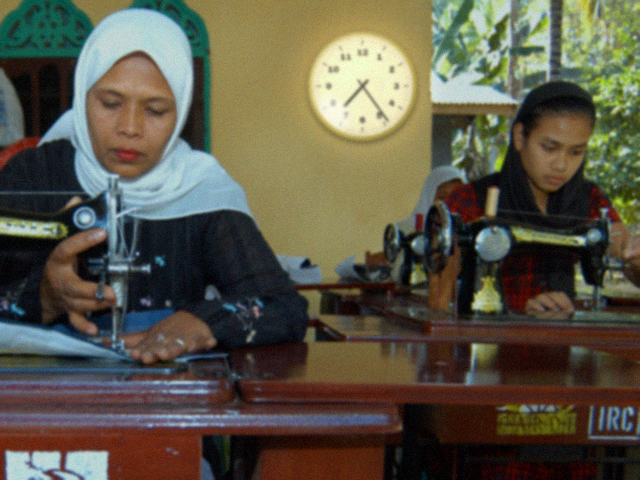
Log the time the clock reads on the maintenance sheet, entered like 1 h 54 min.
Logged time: 7 h 24 min
